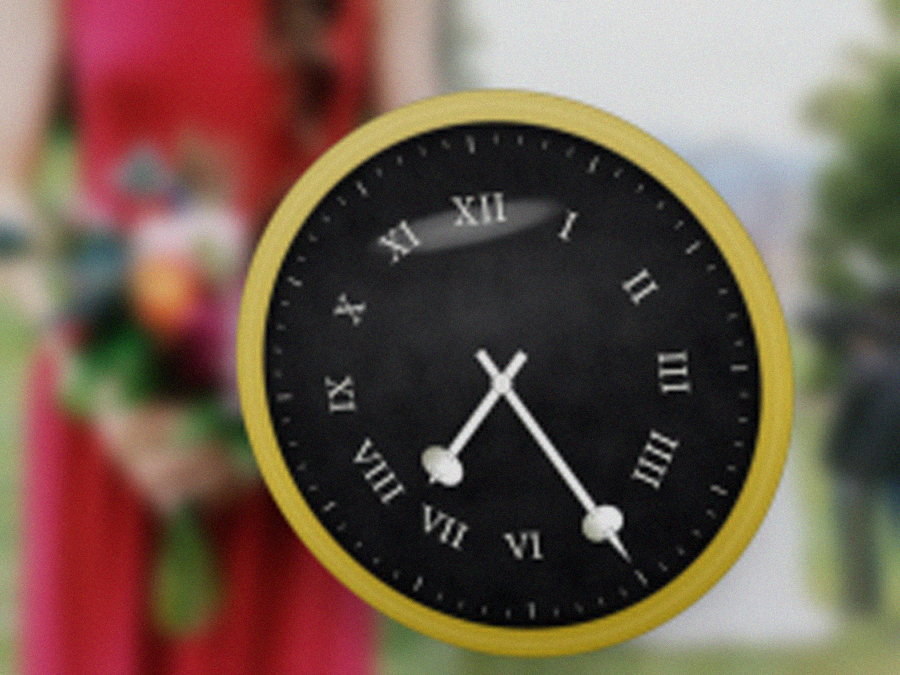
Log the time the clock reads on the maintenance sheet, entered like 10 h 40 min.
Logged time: 7 h 25 min
